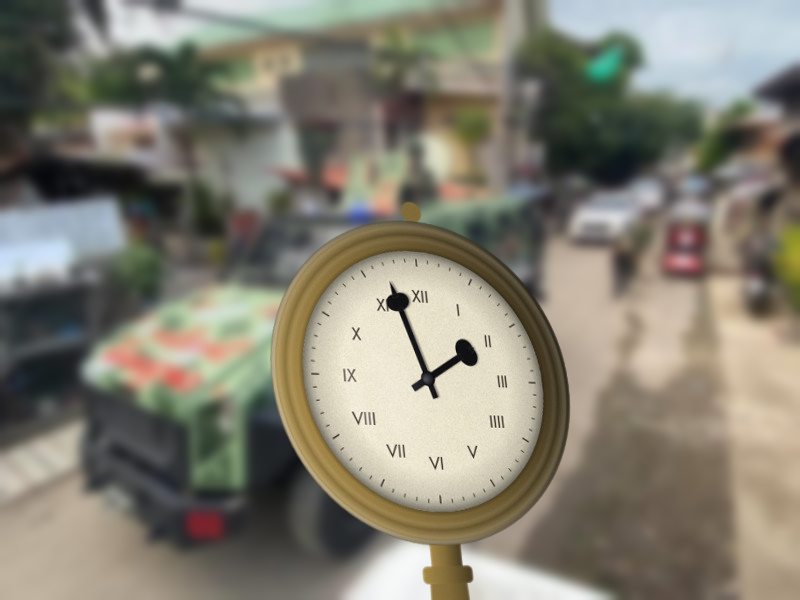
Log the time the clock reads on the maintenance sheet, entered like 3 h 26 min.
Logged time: 1 h 57 min
